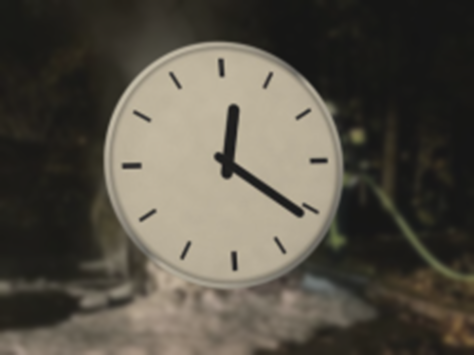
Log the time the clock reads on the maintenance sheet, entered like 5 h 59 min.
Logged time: 12 h 21 min
